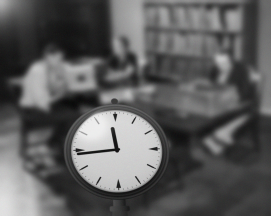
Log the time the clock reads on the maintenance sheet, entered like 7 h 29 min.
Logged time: 11 h 44 min
